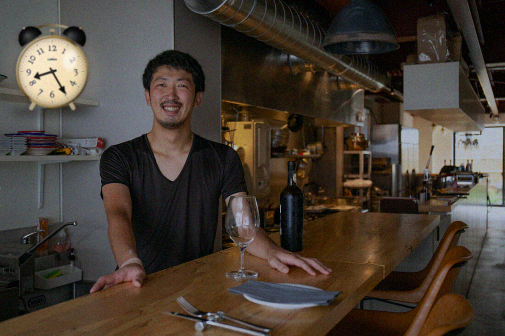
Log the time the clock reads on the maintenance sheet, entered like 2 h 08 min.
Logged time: 8 h 25 min
